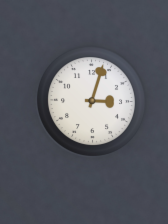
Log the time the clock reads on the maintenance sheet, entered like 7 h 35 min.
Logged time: 3 h 03 min
